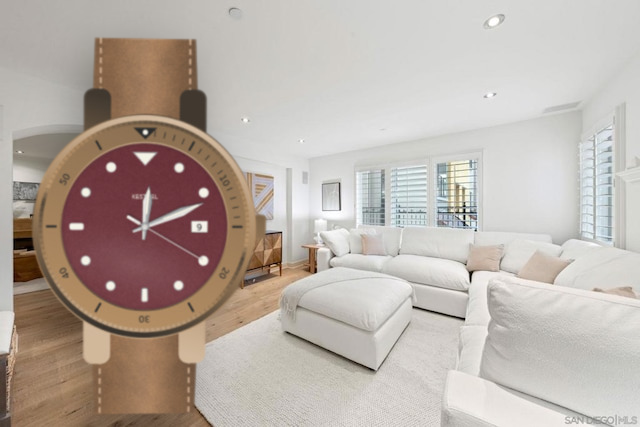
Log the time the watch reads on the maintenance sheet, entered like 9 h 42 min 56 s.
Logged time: 12 h 11 min 20 s
